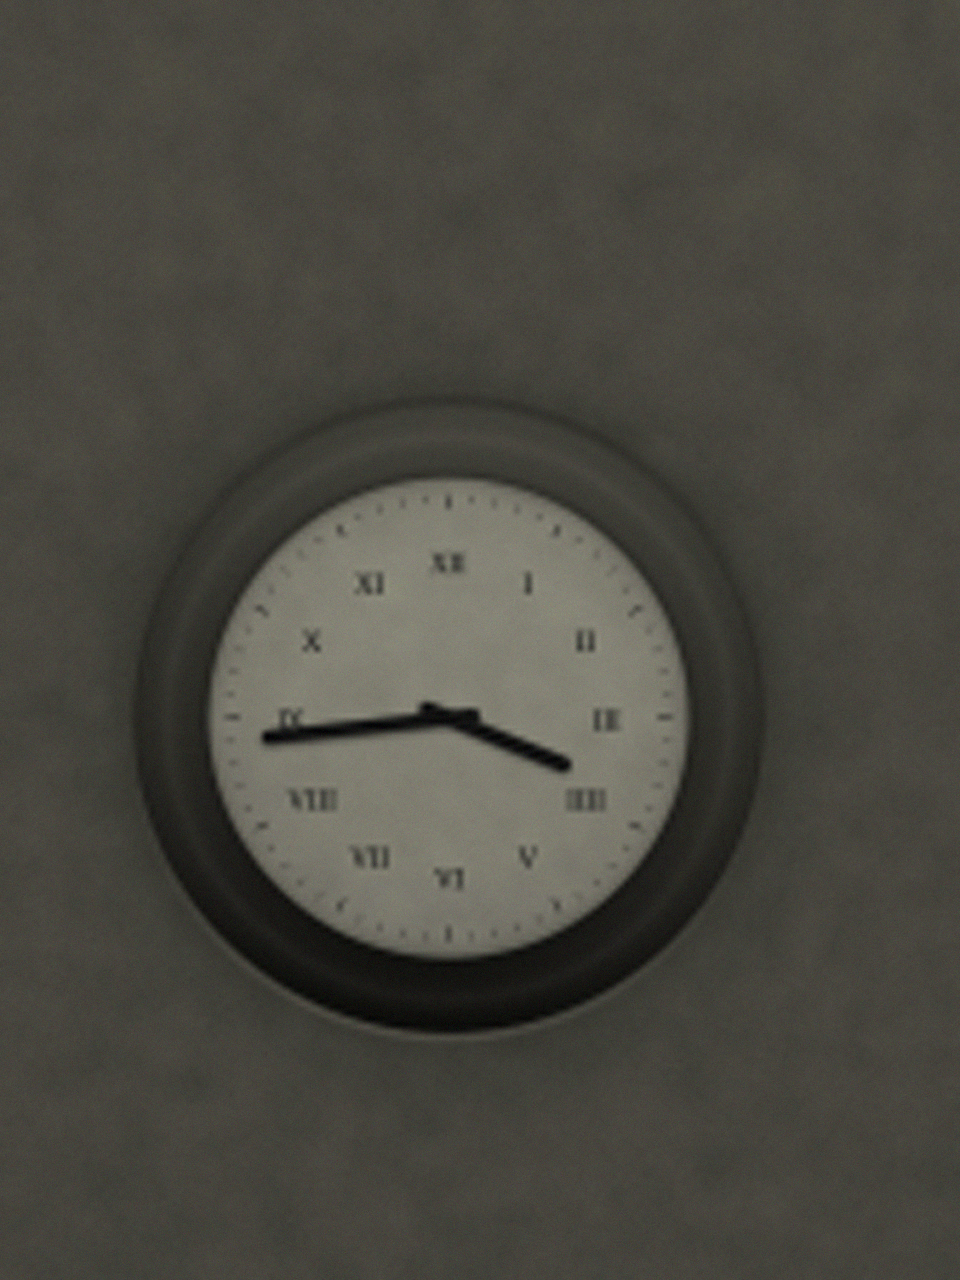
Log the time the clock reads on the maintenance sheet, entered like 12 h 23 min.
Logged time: 3 h 44 min
